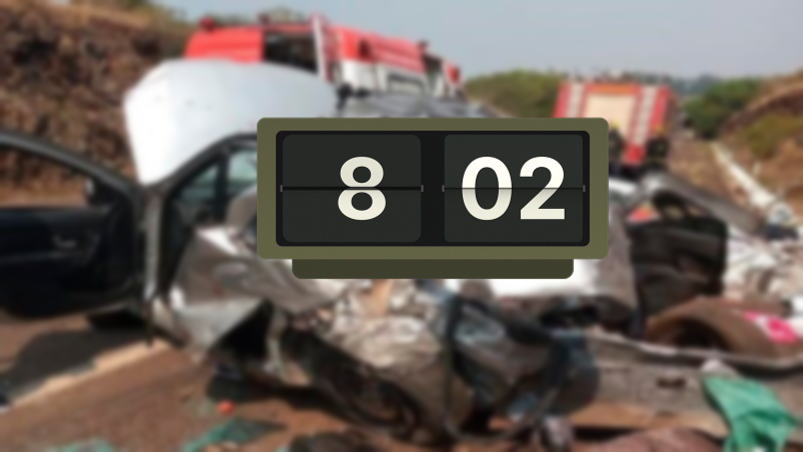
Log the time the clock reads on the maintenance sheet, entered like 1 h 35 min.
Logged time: 8 h 02 min
